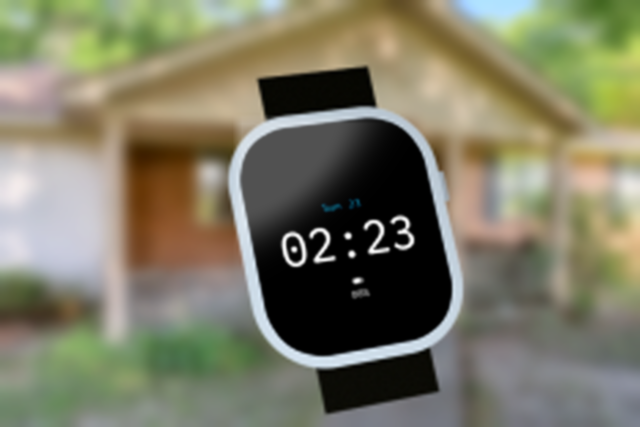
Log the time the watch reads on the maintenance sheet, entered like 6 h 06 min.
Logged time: 2 h 23 min
